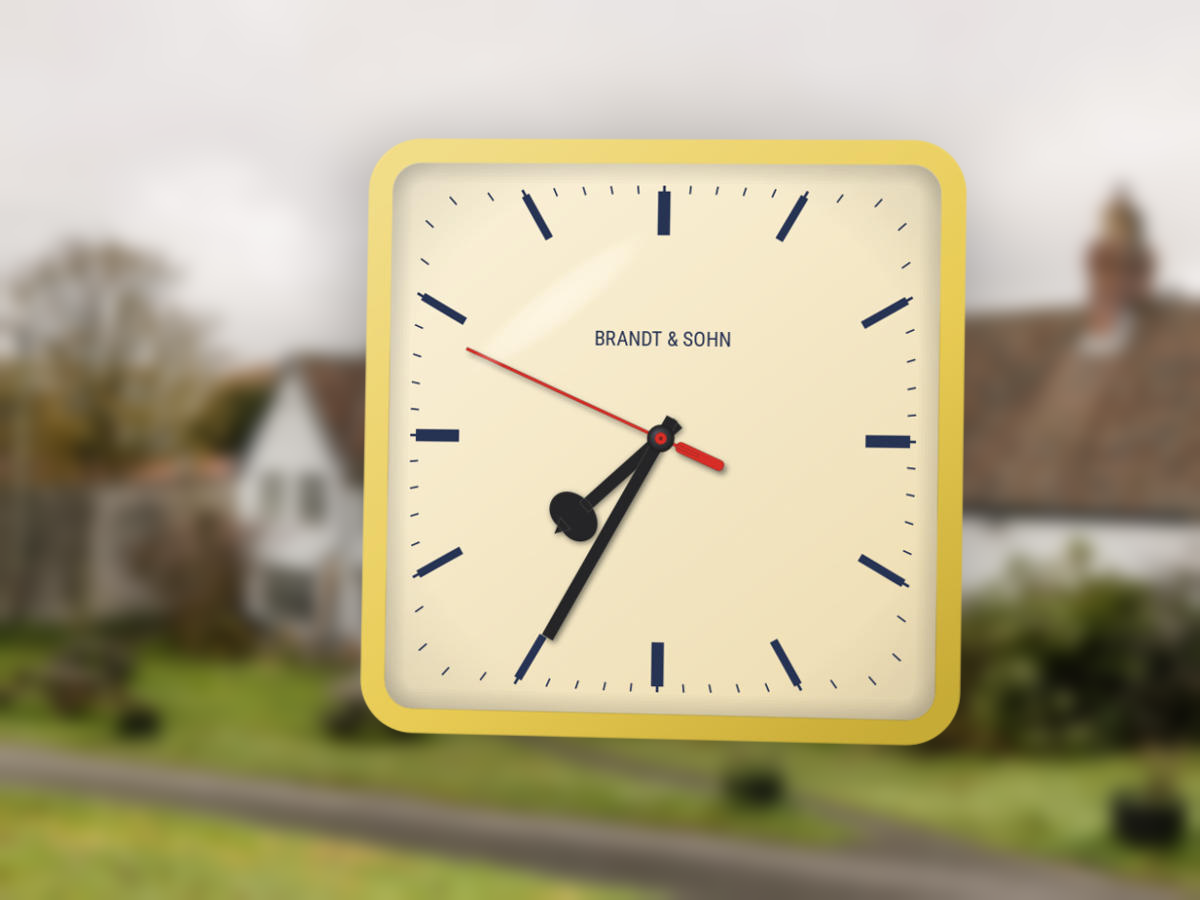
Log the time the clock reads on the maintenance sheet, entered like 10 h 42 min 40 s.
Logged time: 7 h 34 min 49 s
